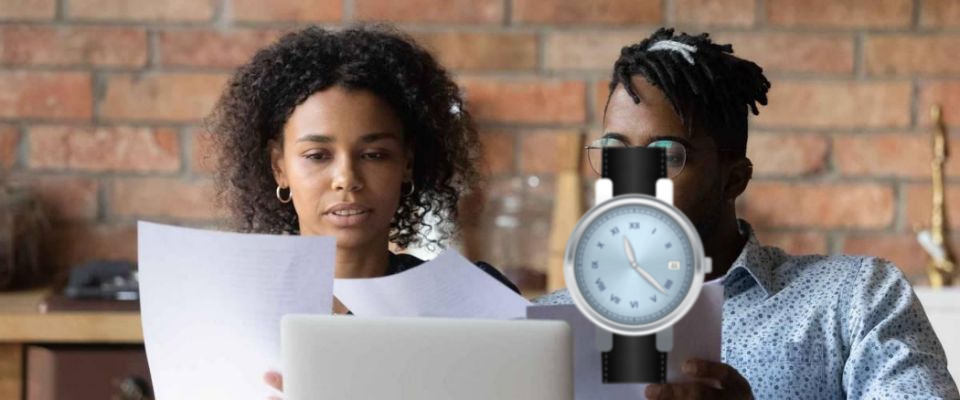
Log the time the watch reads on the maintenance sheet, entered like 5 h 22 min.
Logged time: 11 h 22 min
